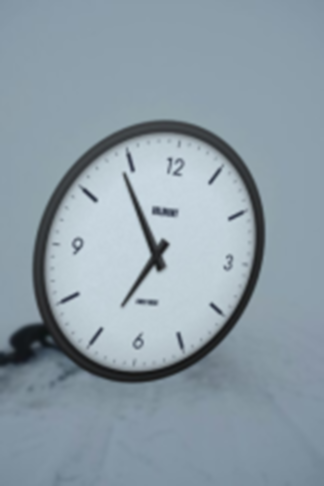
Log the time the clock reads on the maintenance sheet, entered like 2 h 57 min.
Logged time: 6 h 54 min
